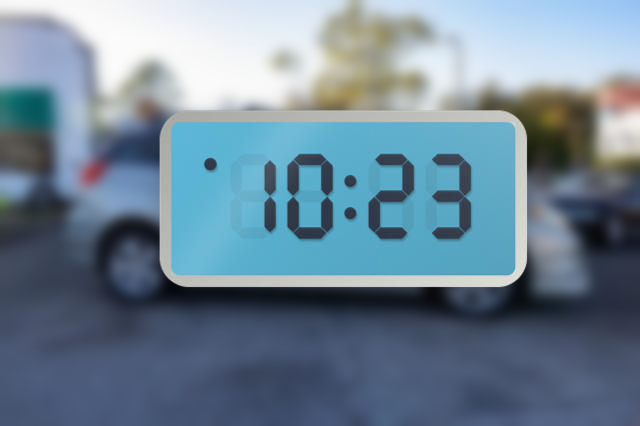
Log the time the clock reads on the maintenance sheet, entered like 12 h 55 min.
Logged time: 10 h 23 min
